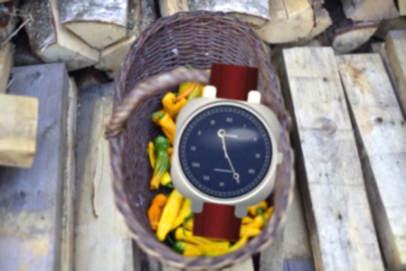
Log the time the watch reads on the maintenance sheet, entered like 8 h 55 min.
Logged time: 11 h 25 min
